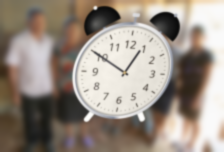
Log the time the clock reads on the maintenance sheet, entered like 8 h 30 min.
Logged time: 12 h 50 min
